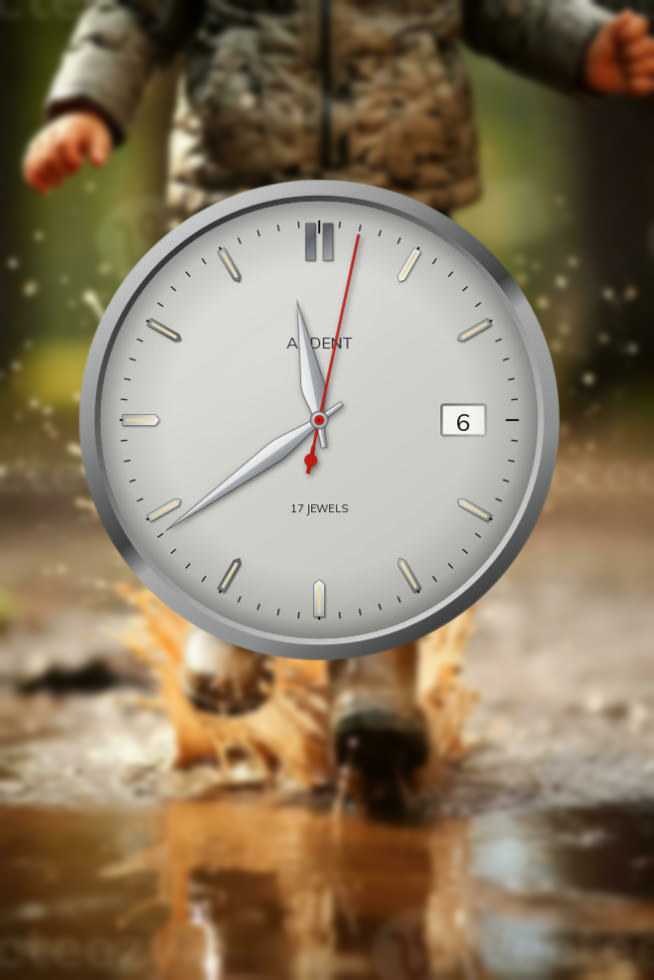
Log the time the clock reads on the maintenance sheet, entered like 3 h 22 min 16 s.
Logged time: 11 h 39 min 02 s
